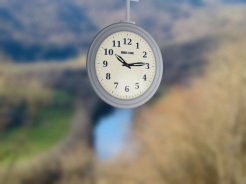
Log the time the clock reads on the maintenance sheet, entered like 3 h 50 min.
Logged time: 10 h 14 min
